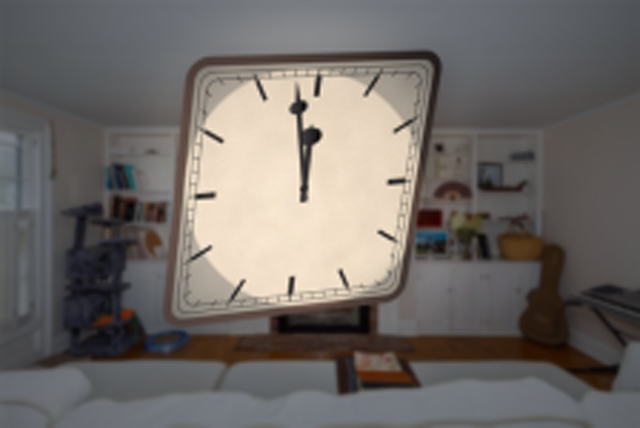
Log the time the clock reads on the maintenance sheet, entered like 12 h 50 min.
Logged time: 11 h 58 min
